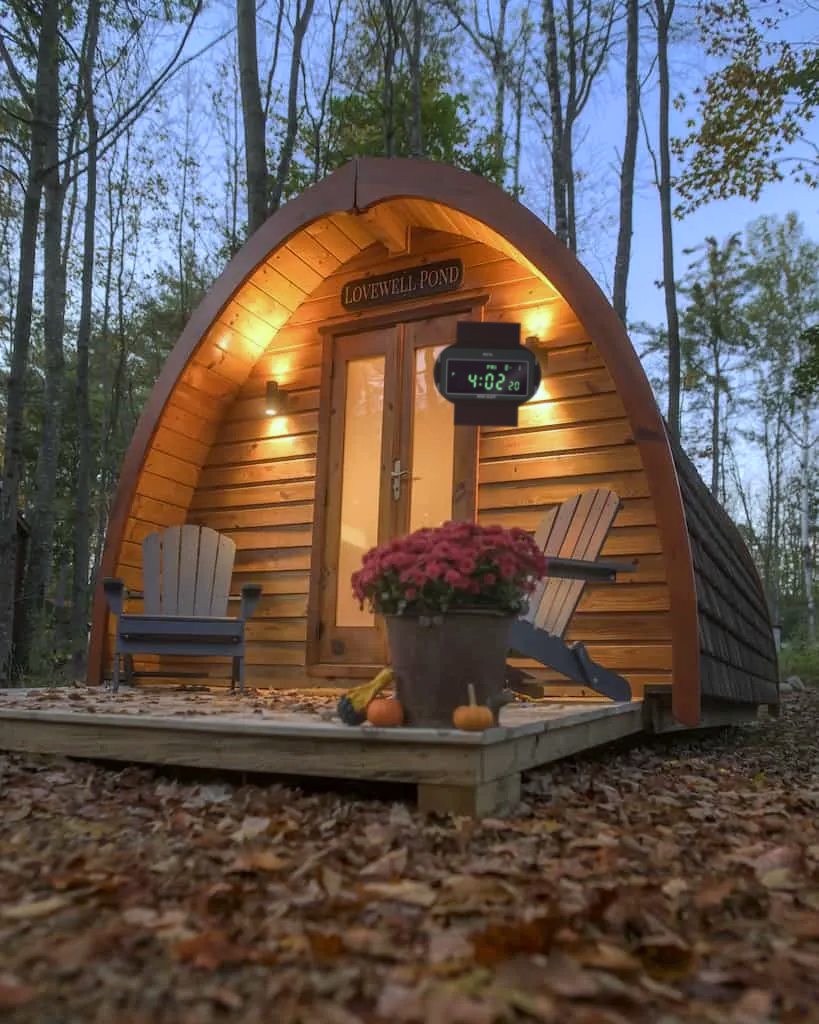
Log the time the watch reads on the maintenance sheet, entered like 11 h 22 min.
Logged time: 4 h 02 min
